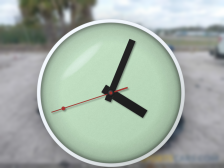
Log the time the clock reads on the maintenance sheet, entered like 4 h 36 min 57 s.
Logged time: 4 h 03 min 42 s
